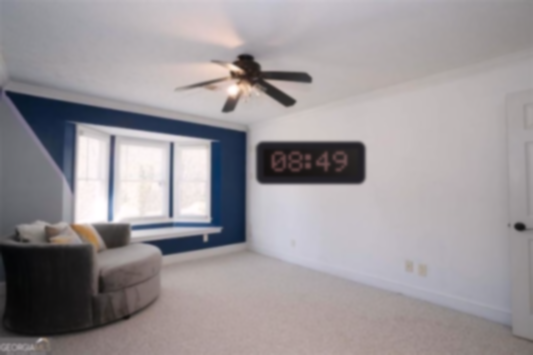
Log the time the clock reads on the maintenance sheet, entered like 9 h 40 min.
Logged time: 8 h 49 min
